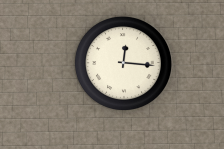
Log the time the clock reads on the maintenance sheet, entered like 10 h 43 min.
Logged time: 12 h 16 min
